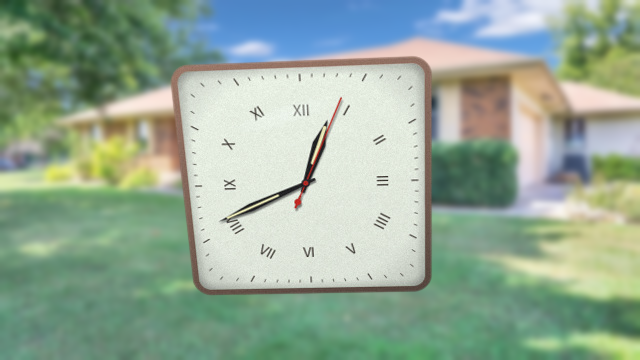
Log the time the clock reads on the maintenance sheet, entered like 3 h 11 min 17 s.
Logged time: 12 h 41 min 04 s
